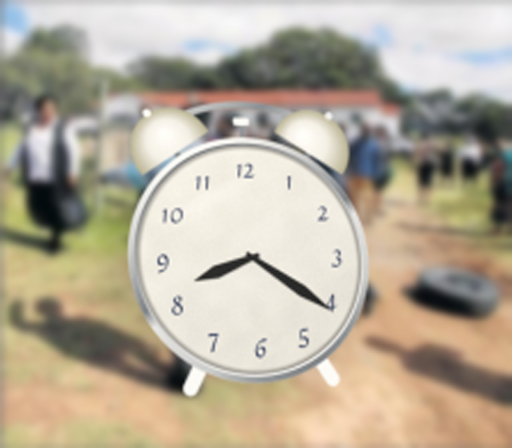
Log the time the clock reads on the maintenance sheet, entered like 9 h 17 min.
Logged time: 8 h 21 min
